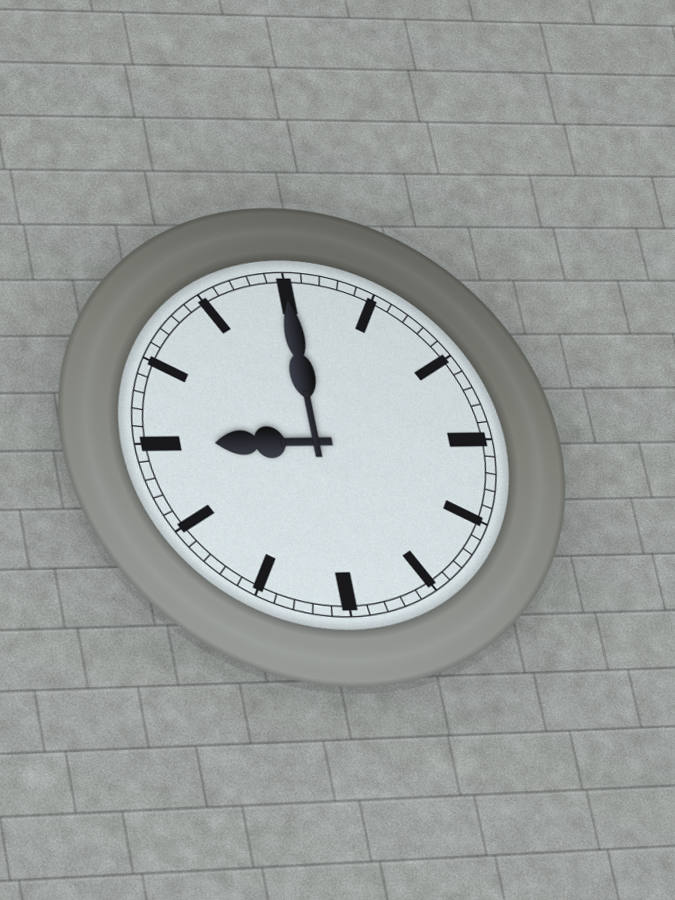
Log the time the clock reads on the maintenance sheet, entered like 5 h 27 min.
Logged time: 9 h 00 min
